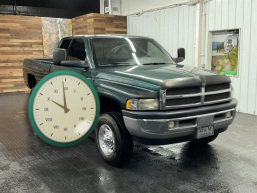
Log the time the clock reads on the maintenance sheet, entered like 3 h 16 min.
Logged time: 9 h 59 min
